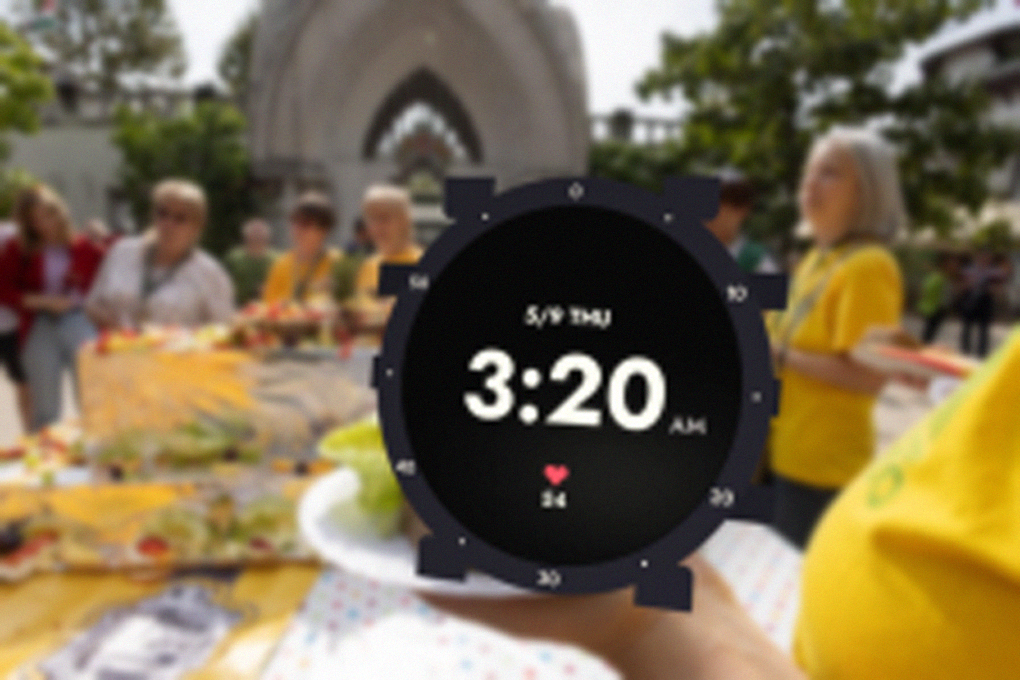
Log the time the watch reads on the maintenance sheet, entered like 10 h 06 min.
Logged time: 3 h 20 min
